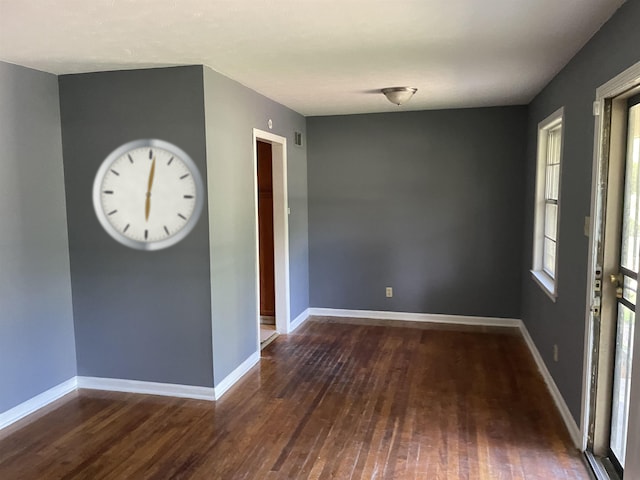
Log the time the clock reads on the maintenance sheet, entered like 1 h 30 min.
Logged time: 6 h 01 min
